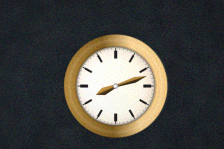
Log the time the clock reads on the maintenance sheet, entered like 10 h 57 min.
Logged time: 8 h 12 min
